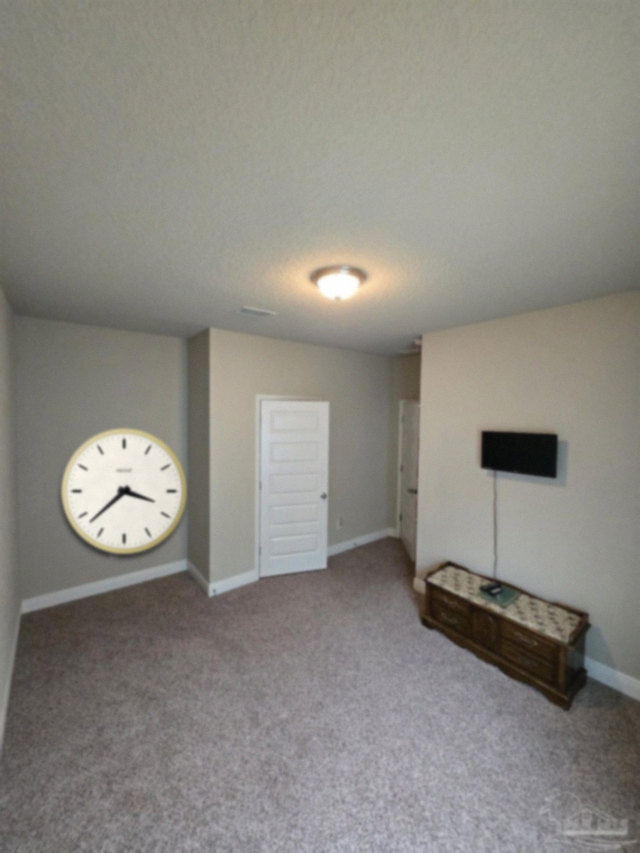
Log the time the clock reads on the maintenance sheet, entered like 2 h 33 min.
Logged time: 3 h 38 min
